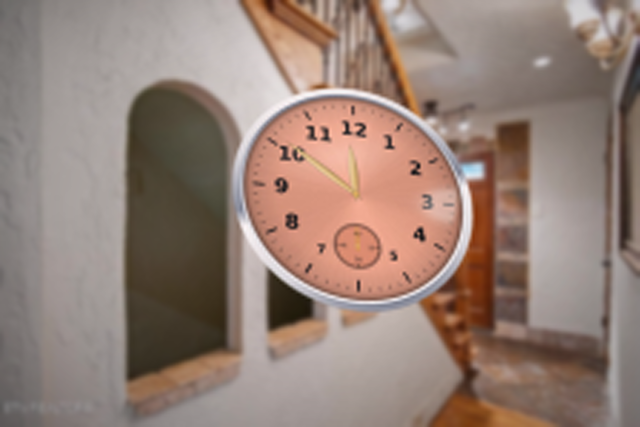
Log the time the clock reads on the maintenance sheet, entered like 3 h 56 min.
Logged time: 11 h 51 min
